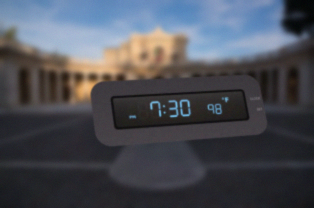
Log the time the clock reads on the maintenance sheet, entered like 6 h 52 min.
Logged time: 7 h 30 min
